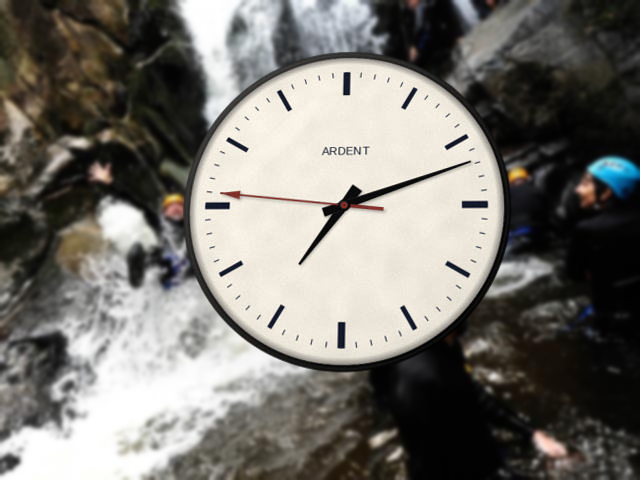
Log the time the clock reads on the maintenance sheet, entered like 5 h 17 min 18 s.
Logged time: 7 h 11 min 46 s
